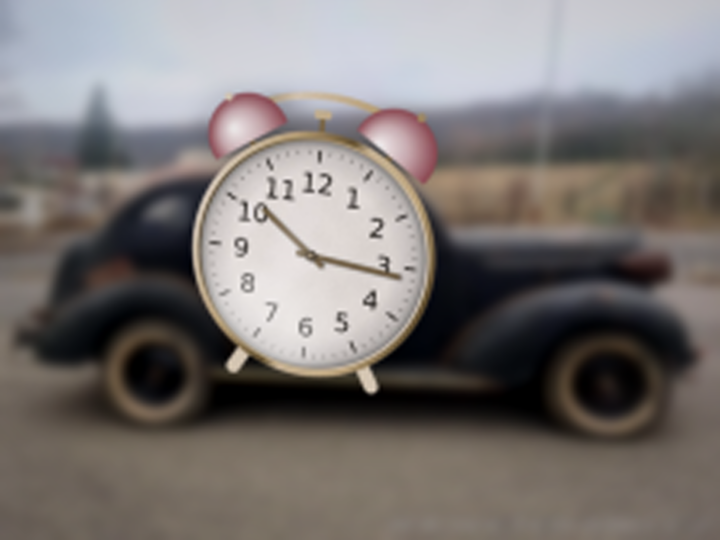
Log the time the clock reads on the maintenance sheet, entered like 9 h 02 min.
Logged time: 10 h 16 min
